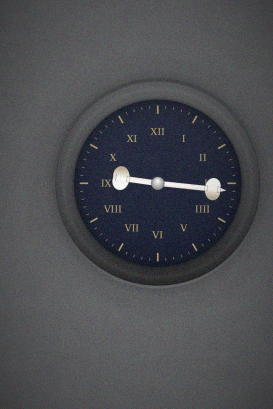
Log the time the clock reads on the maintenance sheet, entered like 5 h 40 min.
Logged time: 9 h 16 min
